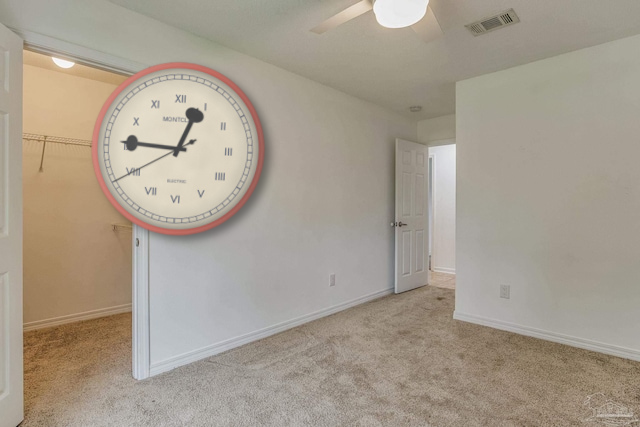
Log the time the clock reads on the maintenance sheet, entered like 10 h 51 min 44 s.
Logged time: 12 h 45 min 40 s
